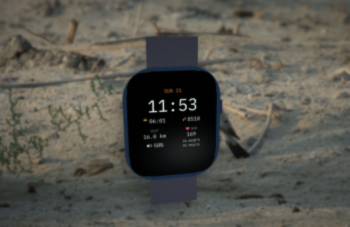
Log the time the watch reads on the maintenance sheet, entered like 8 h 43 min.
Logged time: 11 h 53 min
